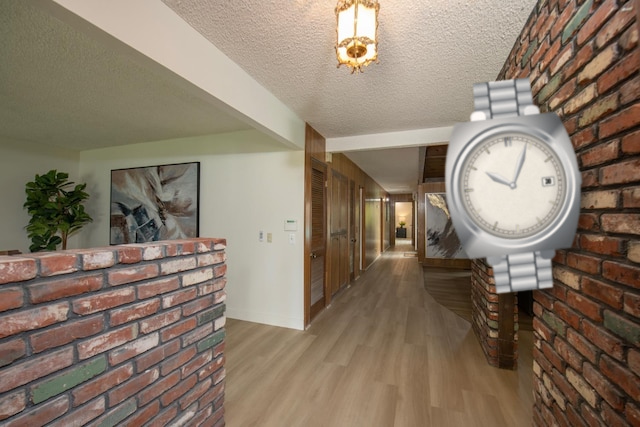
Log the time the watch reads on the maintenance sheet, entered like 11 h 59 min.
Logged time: 10 h 04 min
